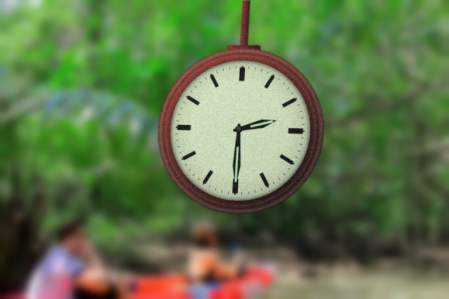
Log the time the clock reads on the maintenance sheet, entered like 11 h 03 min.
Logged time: 2 h 30 min
